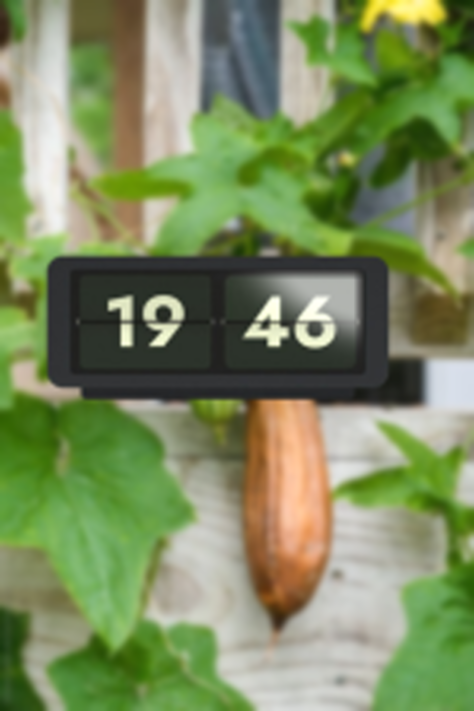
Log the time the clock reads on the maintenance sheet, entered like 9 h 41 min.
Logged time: 19 h 46 min
